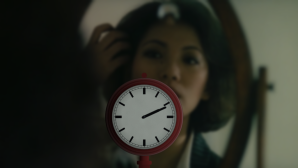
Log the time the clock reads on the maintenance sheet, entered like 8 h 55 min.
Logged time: 2 h 11 min
